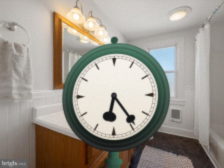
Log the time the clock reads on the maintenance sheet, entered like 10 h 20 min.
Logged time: 6 h 24 min
